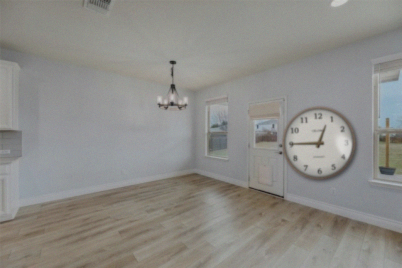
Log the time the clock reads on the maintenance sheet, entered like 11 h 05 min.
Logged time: 12 h 45 min
